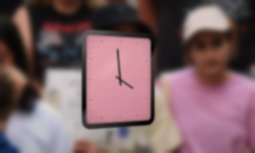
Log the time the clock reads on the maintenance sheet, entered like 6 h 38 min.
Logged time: 3 h 59 min
